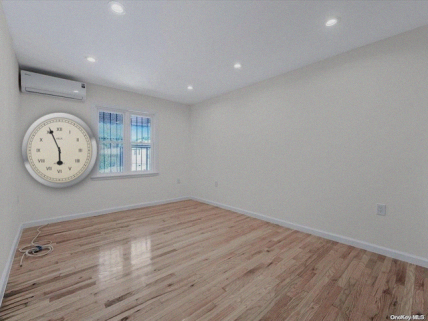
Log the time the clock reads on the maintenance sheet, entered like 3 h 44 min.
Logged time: 5 h 56 min
